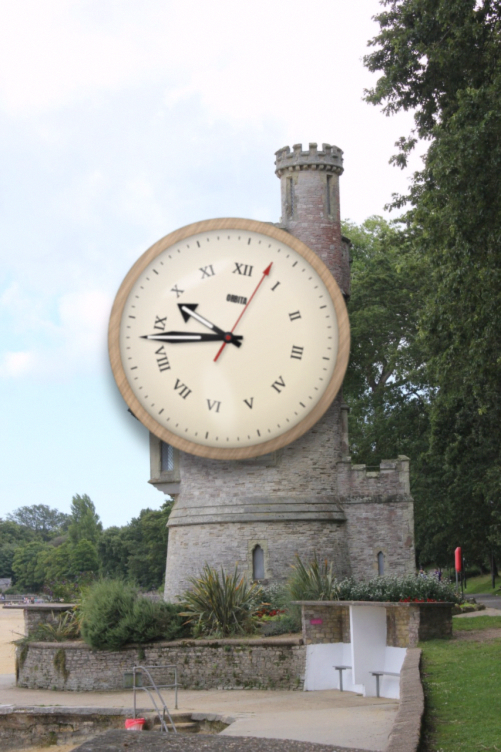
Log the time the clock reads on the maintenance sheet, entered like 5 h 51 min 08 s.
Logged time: 9 h 43 min 03 s
